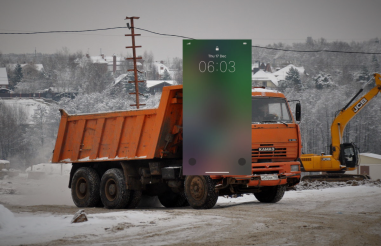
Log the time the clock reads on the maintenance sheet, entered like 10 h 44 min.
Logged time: 6 h 03 min
